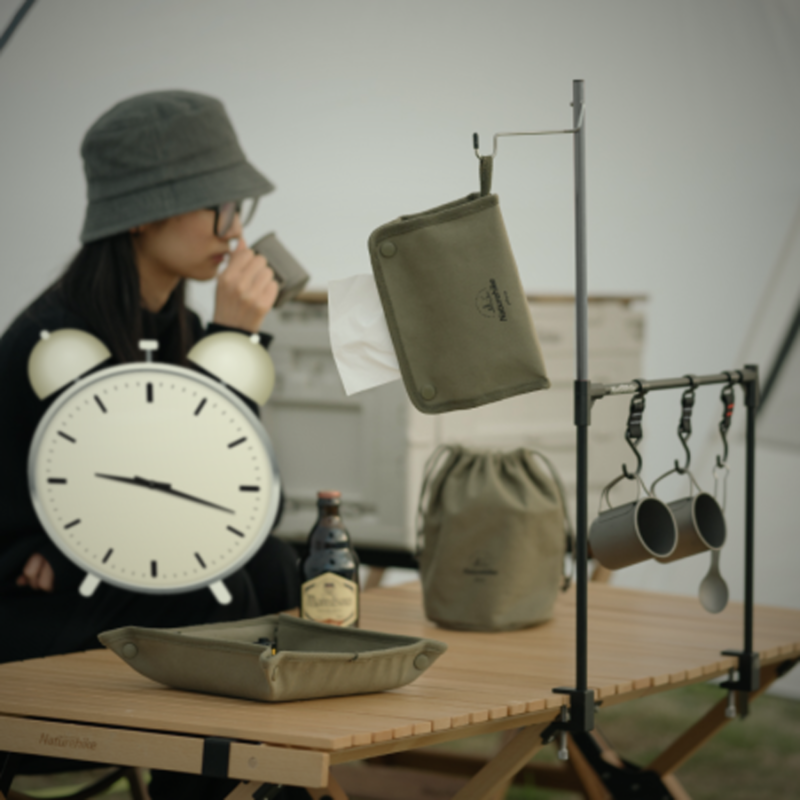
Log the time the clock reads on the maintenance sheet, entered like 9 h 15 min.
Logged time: 9 h 18 min
